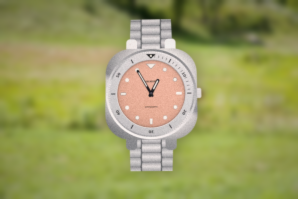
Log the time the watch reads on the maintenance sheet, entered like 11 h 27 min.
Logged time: 12 h 55 min
